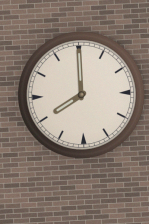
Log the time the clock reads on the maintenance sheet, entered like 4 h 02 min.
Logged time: 8 h 00 min
